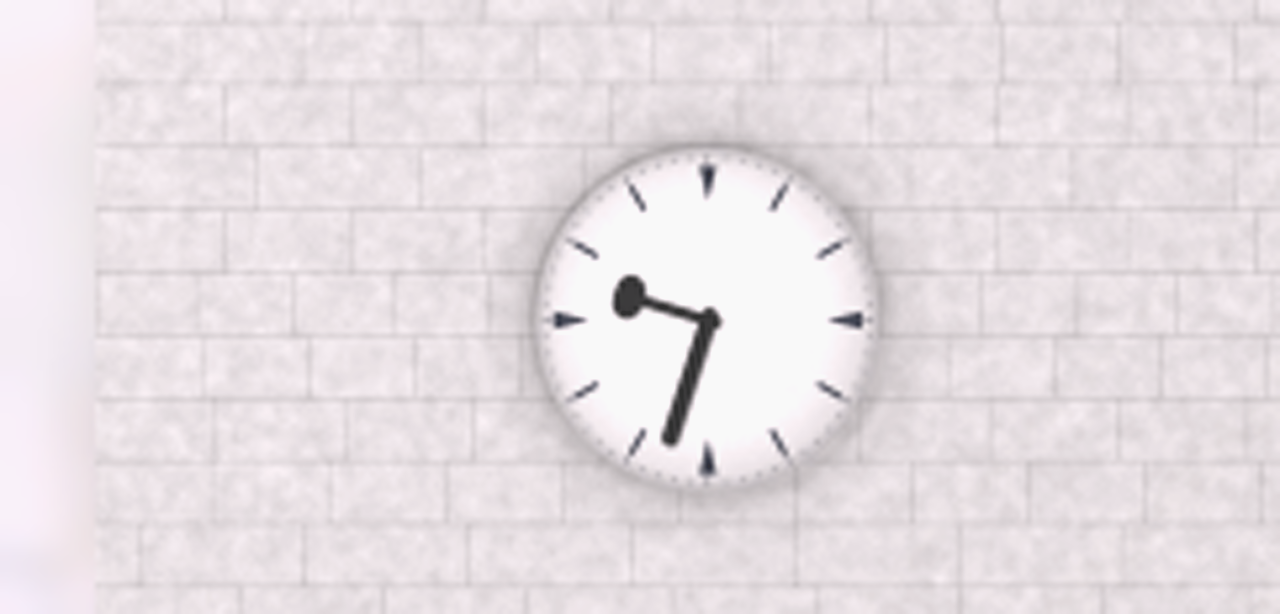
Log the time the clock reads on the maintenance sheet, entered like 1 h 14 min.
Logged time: 9 h 33 min
